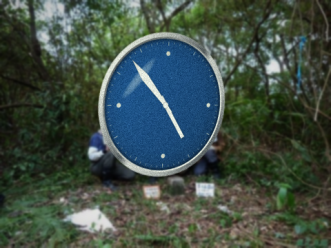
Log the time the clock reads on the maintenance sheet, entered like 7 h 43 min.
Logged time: 4 h 53 min
